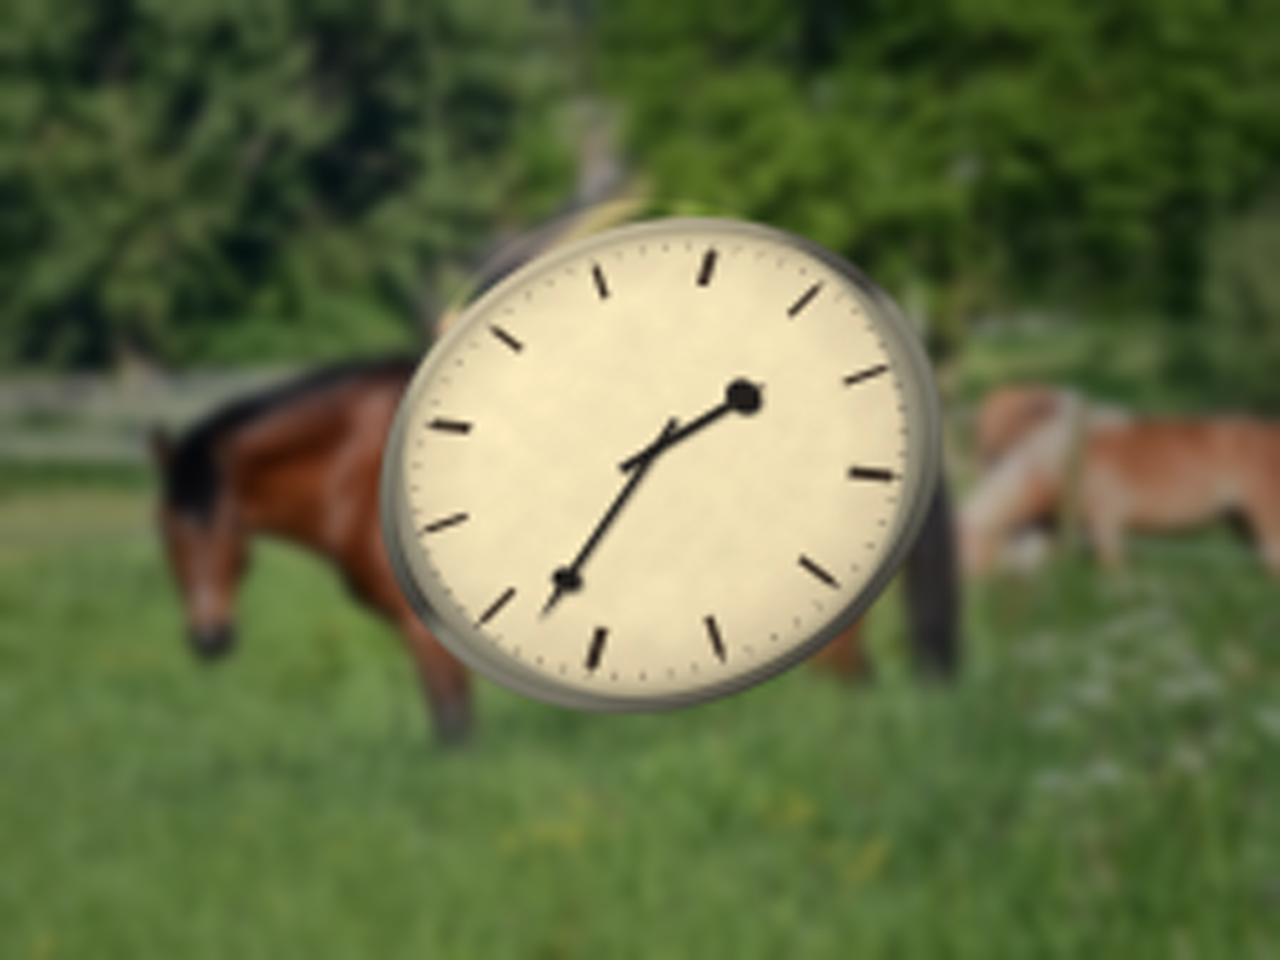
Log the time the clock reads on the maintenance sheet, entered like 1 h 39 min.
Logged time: 1 h 33 min
